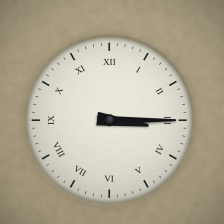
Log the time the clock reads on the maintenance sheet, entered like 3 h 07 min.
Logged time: 3 h 15 min
